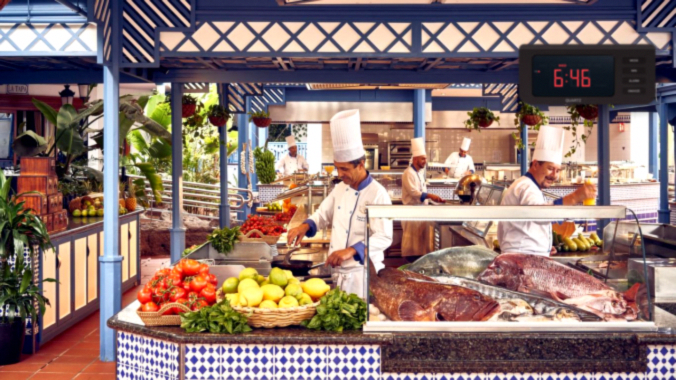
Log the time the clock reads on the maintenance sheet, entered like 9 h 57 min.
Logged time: 6 h 46 min
